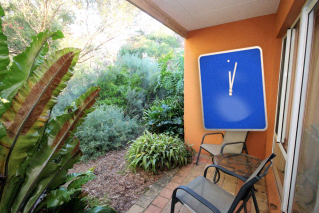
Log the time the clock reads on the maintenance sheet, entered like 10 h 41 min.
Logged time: 12 h 03 min
